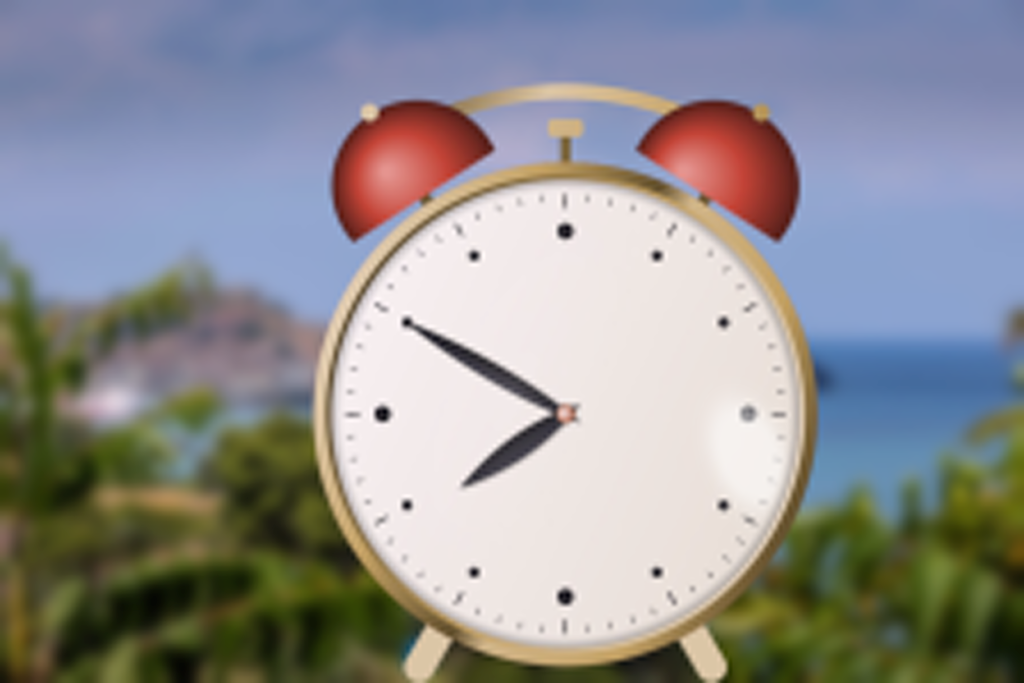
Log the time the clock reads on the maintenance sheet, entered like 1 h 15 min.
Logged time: 7 h 50 min
